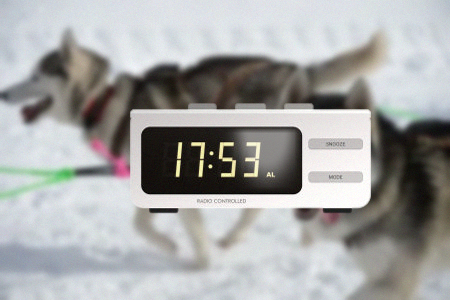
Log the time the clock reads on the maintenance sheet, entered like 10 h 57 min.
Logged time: 17 h 53 min
